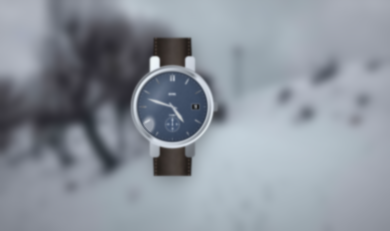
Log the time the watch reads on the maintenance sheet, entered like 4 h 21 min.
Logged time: 4 h 48 min
